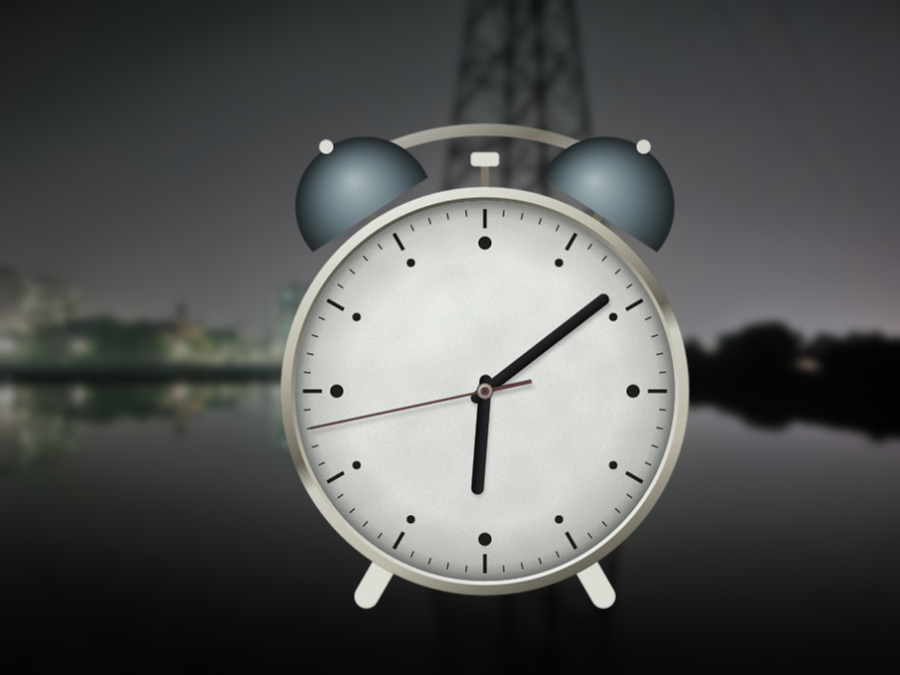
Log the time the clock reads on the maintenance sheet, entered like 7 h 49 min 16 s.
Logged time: 6 h 08 min 43 s
